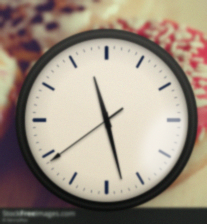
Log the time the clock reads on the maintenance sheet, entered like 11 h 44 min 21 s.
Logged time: 11 h 27 min 39 s
